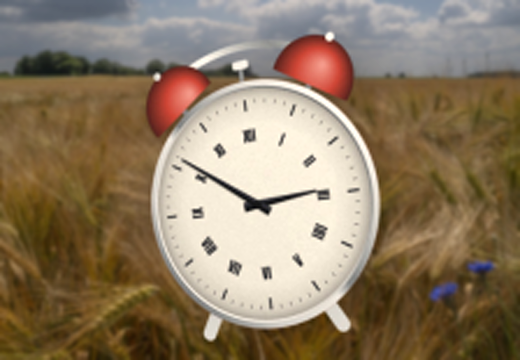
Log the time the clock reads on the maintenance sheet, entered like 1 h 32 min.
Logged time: 2 h 51 min
